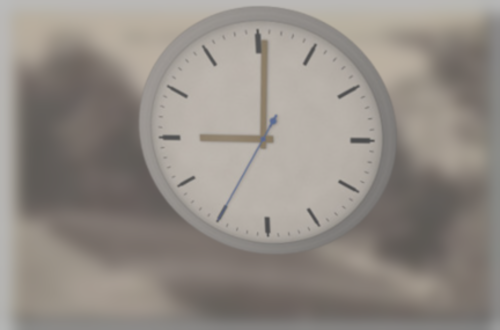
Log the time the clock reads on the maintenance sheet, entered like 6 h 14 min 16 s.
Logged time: 9 h 00 min 35 s
